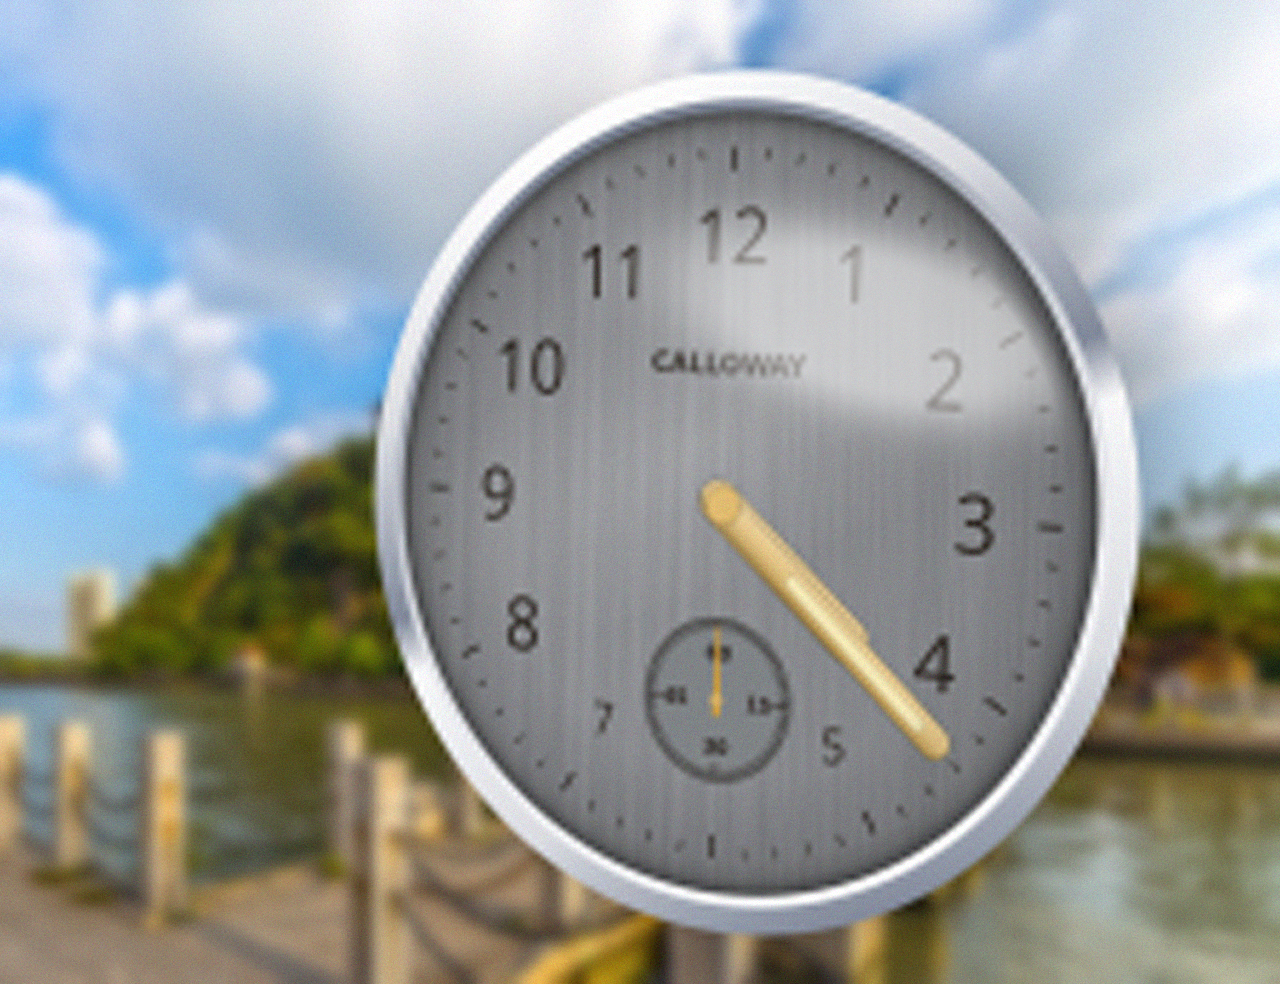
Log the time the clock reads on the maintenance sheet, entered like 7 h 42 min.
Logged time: 4 h 22 min
